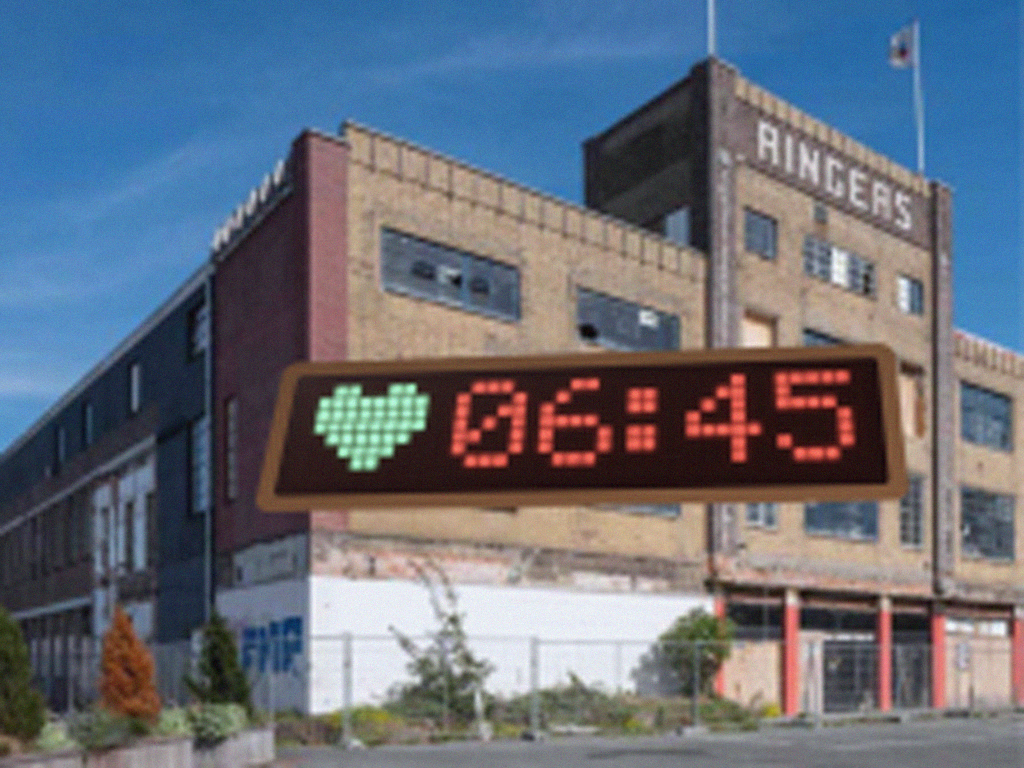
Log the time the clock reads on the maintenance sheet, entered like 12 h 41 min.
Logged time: 6 h 45 min
